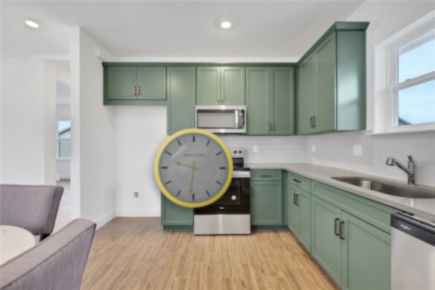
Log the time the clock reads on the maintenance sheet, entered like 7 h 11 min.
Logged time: 9 h 31 min
